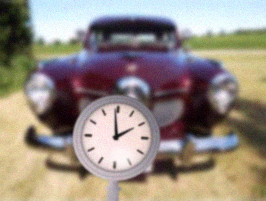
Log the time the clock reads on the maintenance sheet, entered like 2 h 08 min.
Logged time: 1 h 59 min
